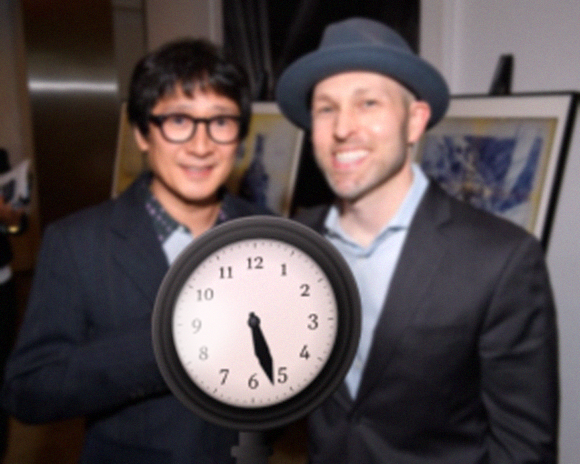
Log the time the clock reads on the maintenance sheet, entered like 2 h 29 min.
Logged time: 5 h 27 min
